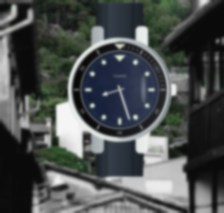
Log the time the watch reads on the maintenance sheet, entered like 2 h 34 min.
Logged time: 8 h 27 min
